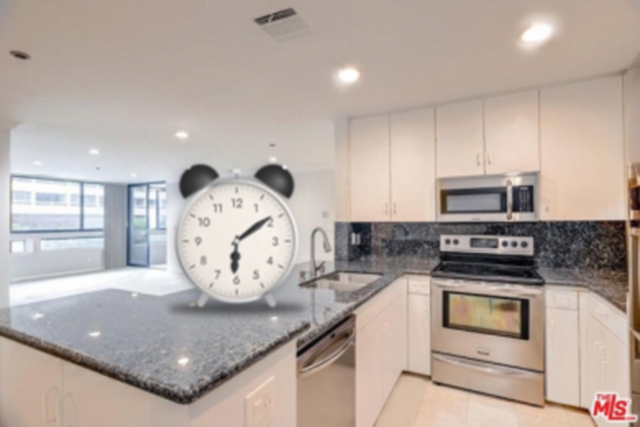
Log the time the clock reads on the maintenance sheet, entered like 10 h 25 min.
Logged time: 6 h 09 min
